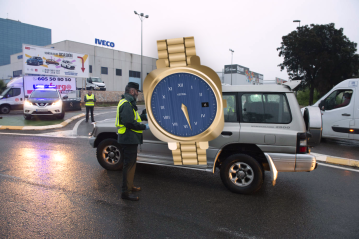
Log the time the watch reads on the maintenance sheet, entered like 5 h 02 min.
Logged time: 5 h 28 min
